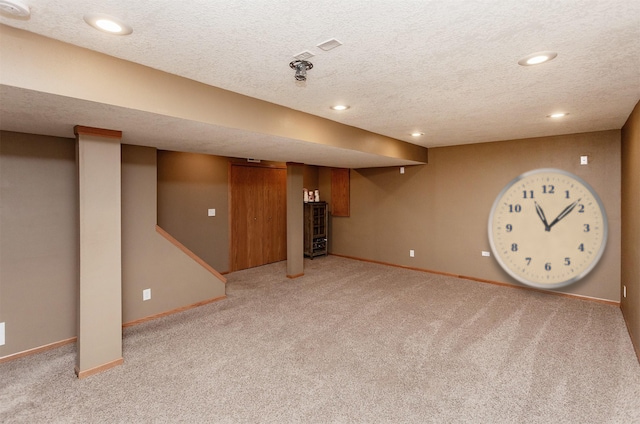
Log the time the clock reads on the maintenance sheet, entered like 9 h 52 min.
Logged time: 11 h 08 min
